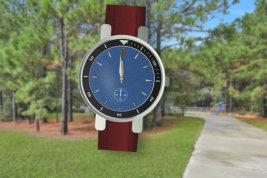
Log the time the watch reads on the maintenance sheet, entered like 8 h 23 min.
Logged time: 11 h 59 min
